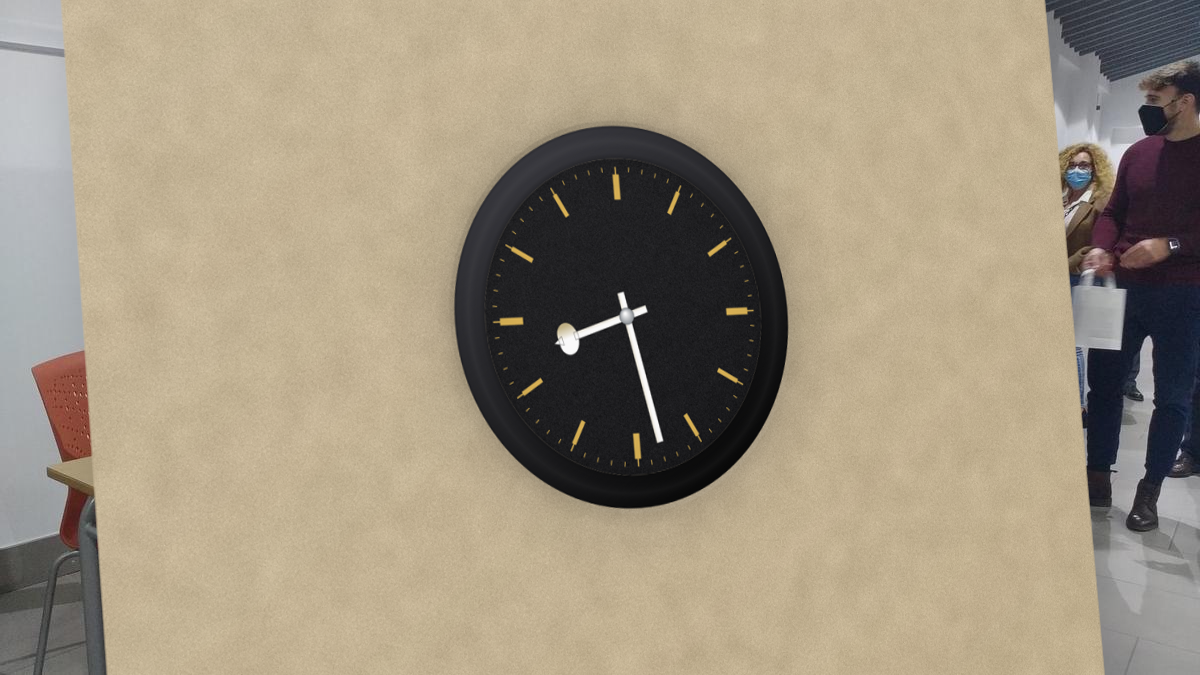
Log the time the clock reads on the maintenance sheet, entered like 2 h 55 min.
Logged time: 8 h 28 min
